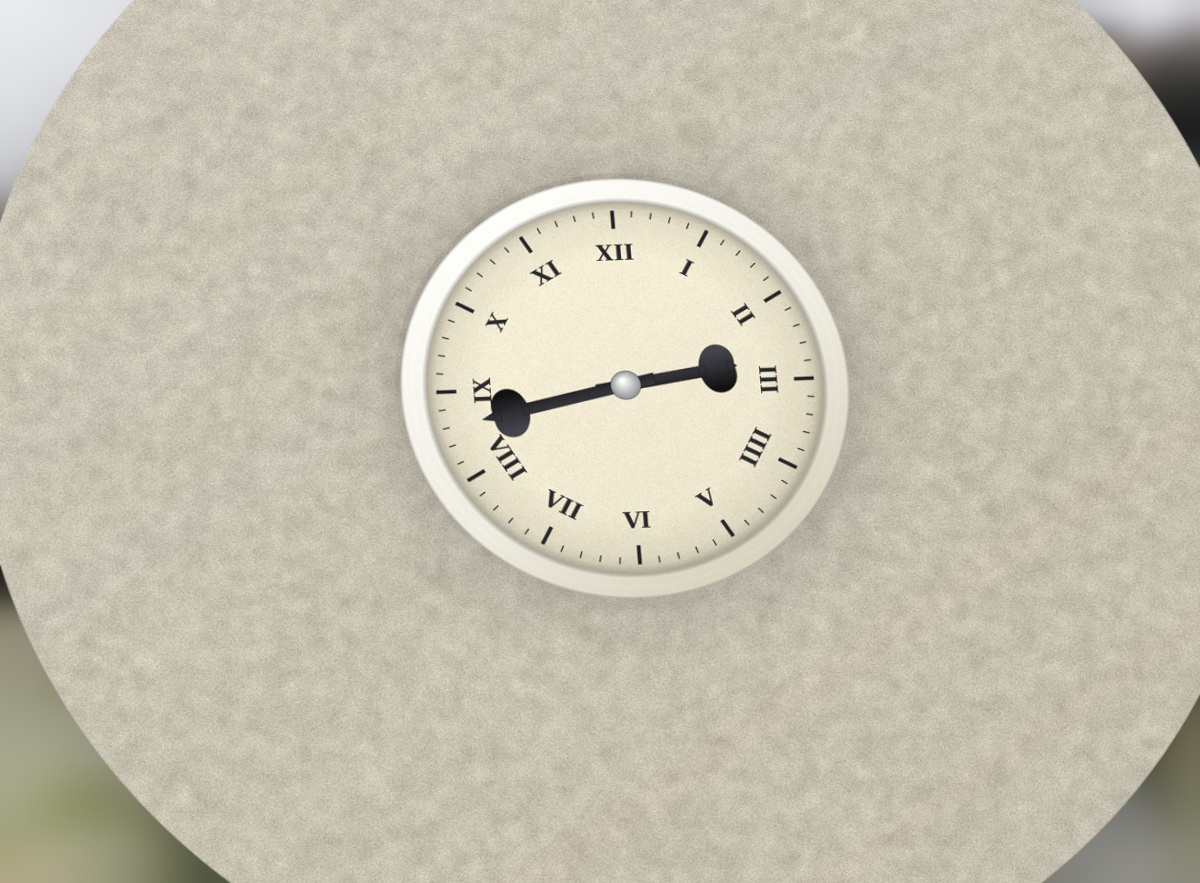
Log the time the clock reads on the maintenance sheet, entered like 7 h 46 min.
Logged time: 2 h 43 min
